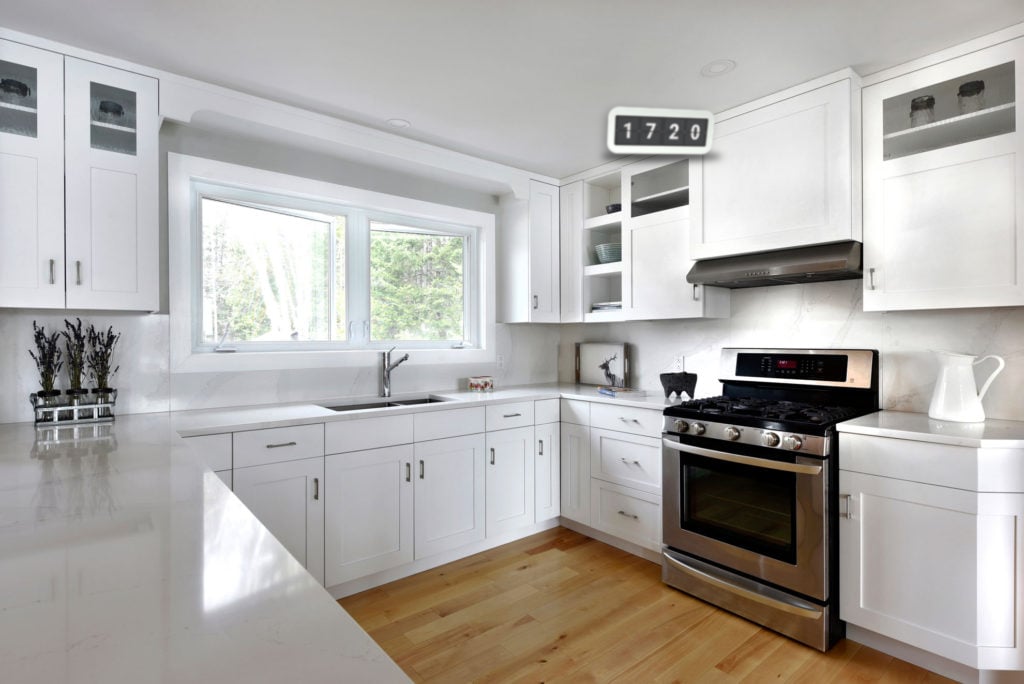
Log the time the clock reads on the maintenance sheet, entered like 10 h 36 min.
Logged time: 17 h 20 min
